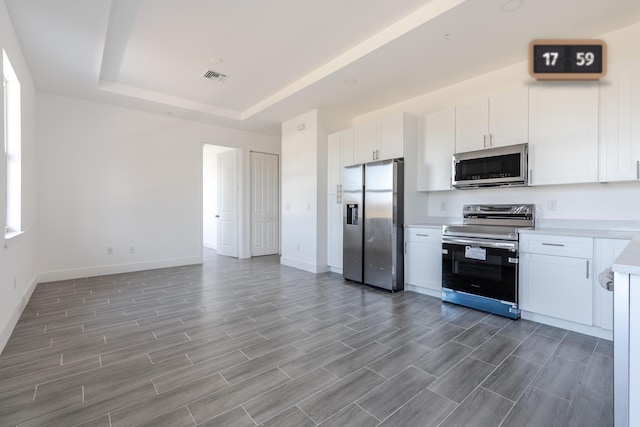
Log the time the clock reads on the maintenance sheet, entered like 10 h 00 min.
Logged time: 17 h 59 min
